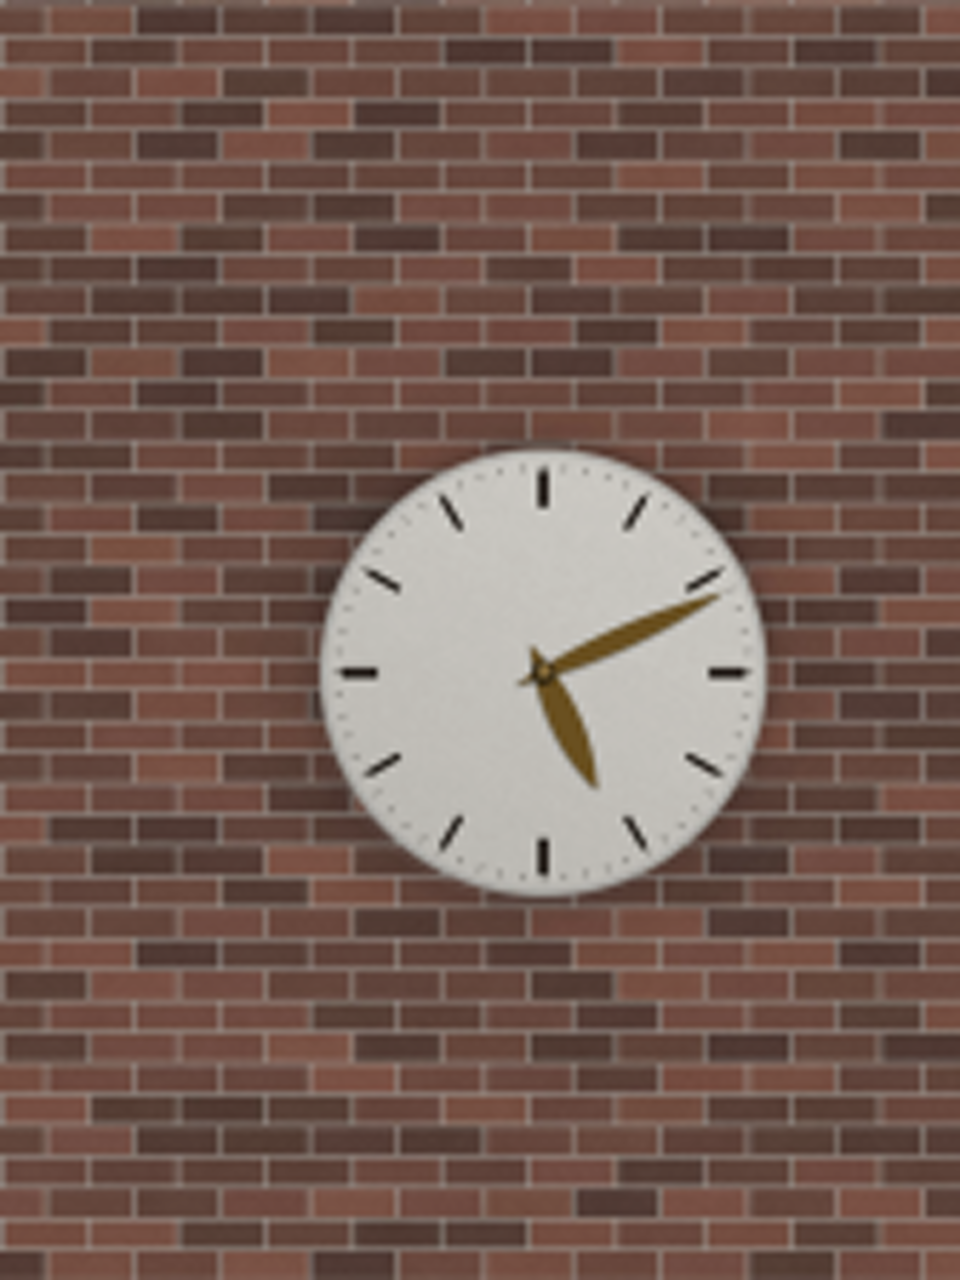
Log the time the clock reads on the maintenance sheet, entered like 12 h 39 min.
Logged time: 5 h 11 min
